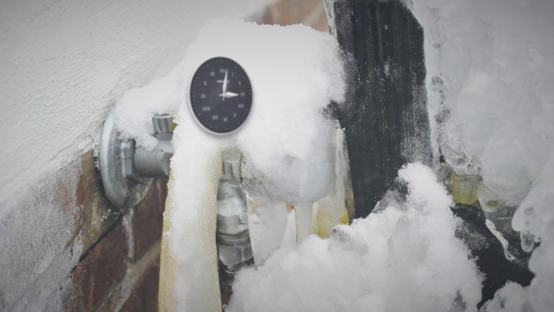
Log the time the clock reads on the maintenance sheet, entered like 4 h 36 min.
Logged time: 3 h 02 min
